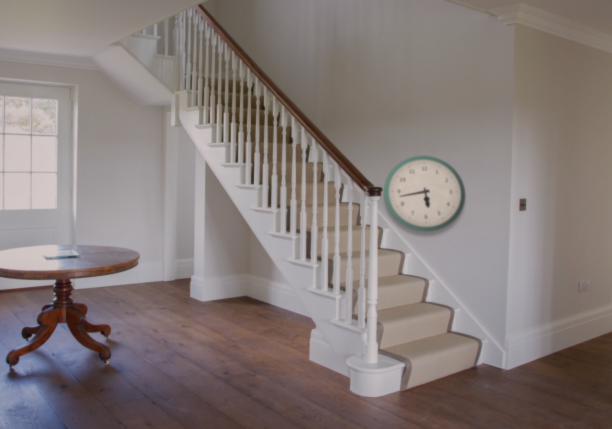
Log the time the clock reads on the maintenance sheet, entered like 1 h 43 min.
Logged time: 5 h 43 min
